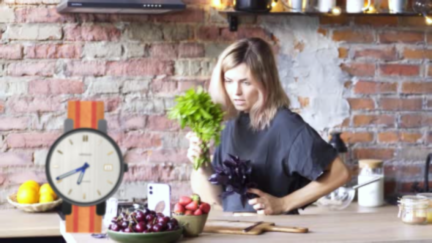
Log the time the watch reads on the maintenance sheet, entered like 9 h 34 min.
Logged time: 6 h 41 min
